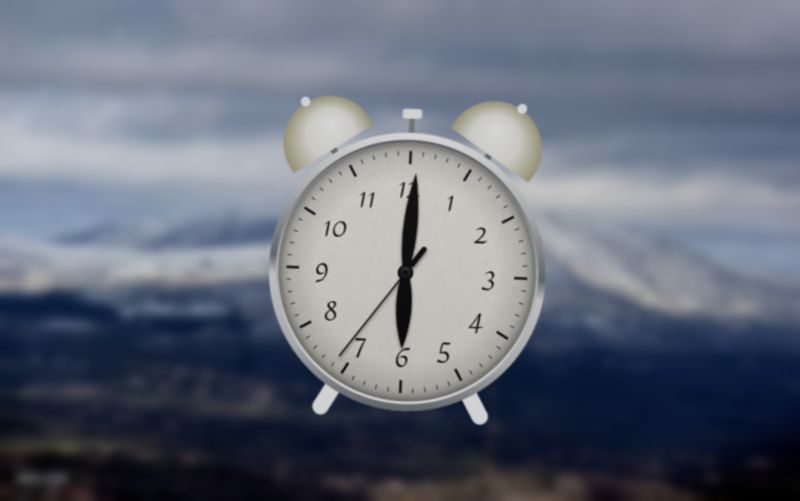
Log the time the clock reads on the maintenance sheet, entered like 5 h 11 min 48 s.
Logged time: 6 h 00 min 36 s
